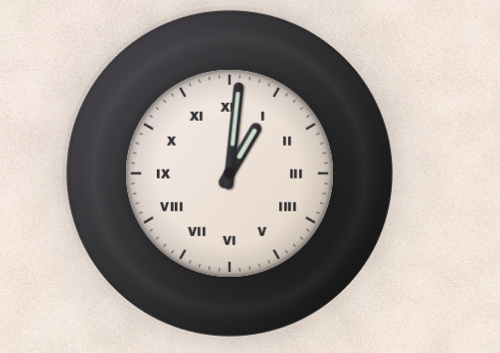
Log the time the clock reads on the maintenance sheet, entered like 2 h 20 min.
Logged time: 1 h 01 min
